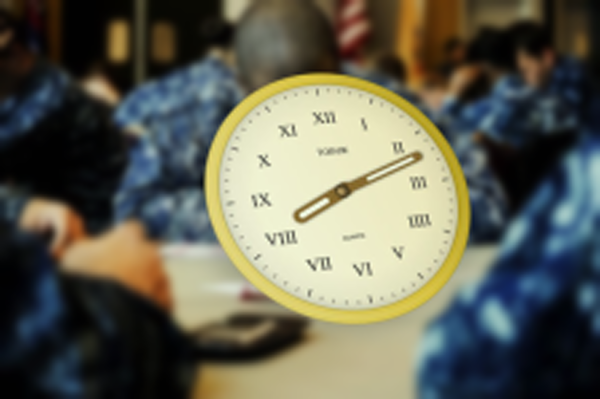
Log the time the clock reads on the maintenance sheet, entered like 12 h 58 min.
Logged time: 8 h 12 min
